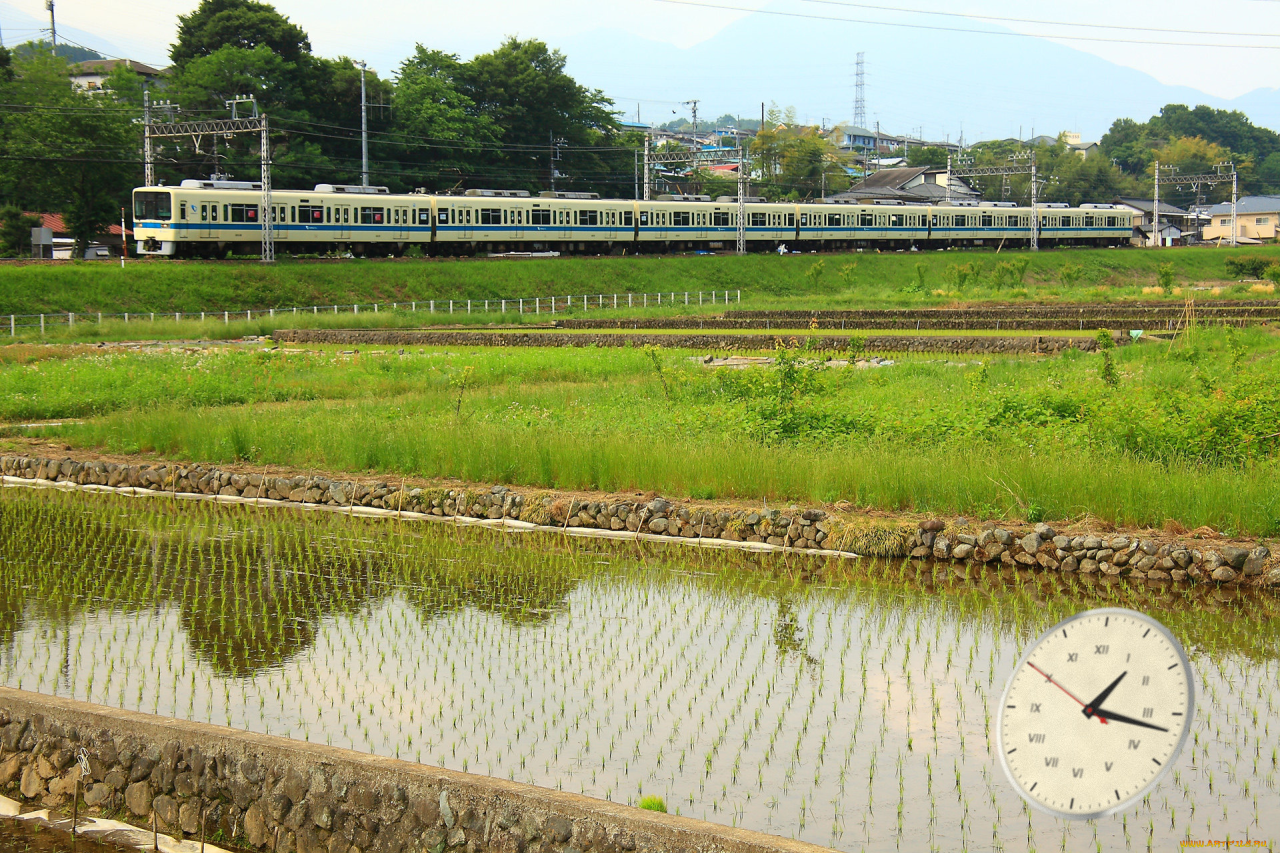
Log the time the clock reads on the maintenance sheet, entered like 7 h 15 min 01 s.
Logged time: 1 h 16 min 50 s
